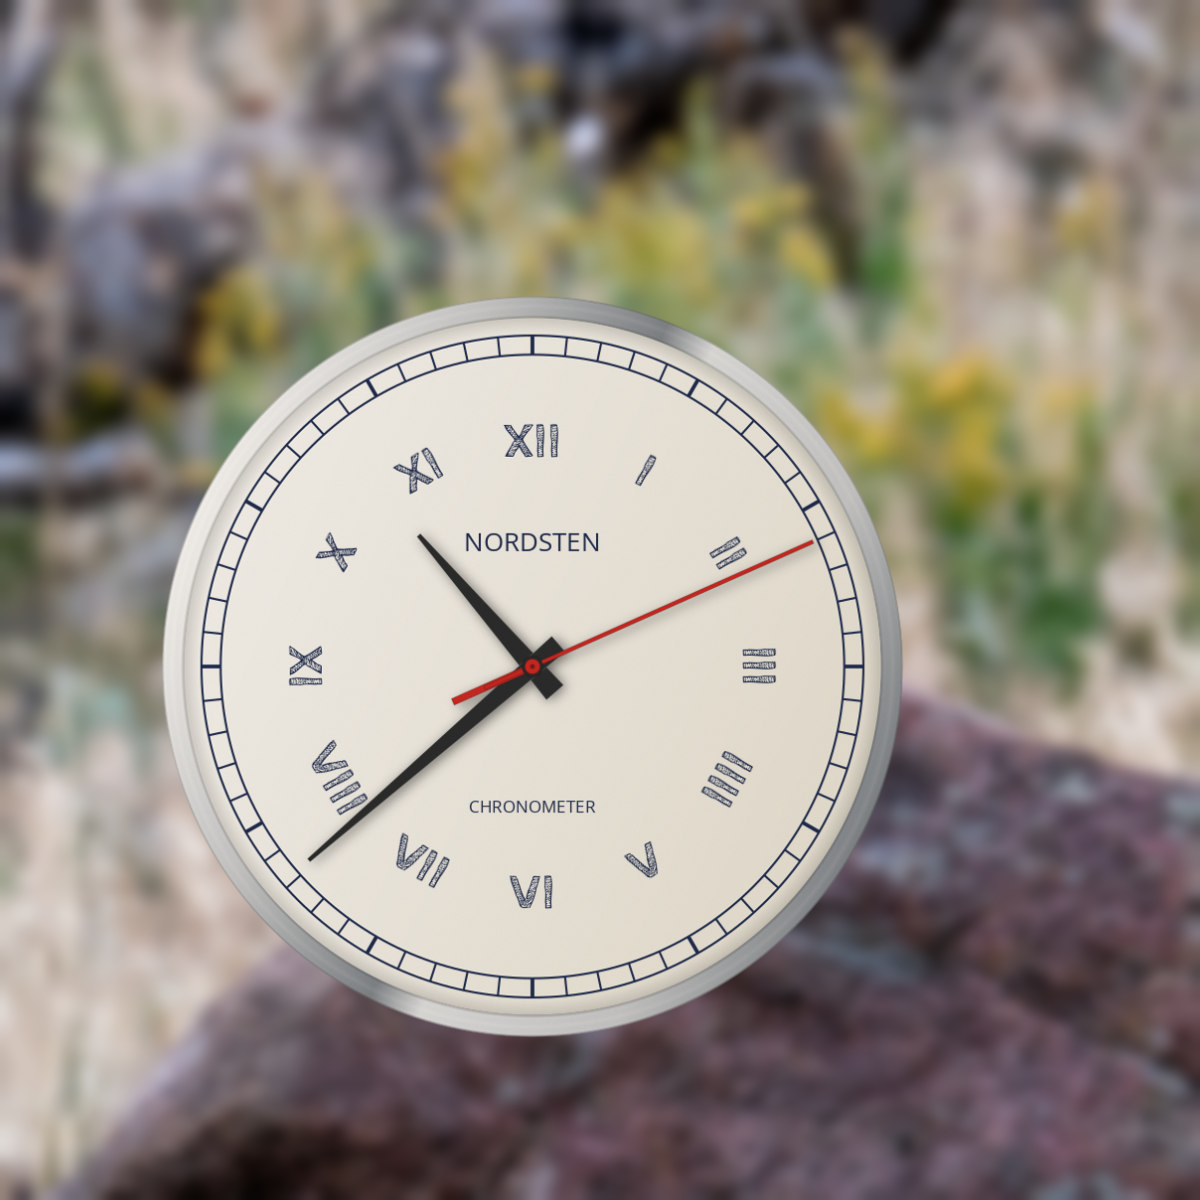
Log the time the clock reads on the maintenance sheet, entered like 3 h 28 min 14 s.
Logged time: 10 h 38 min 11 s
